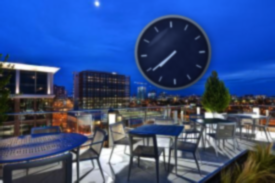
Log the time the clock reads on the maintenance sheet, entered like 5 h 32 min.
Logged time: 7 h 39 min
